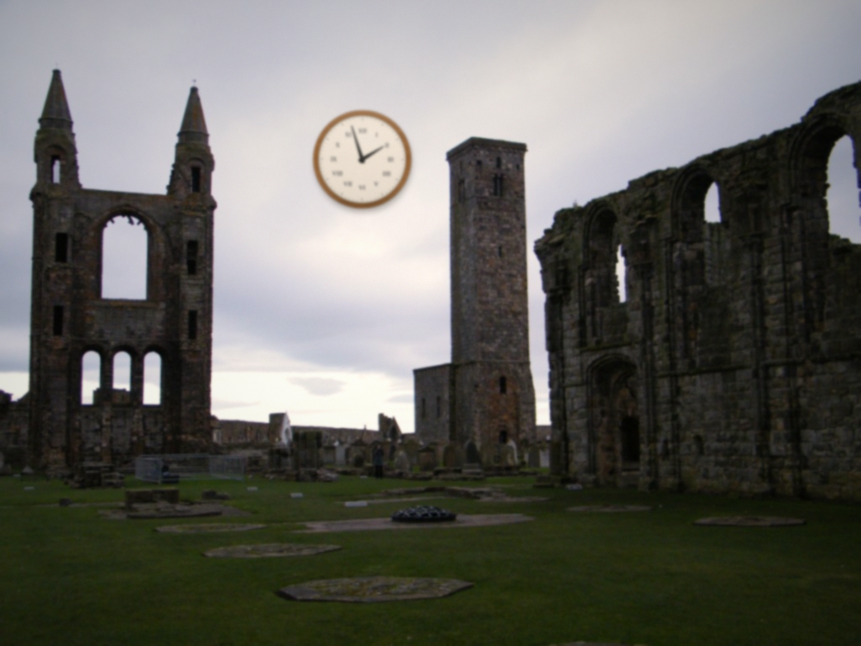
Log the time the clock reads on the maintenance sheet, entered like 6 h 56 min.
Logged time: 1 h 57 min
